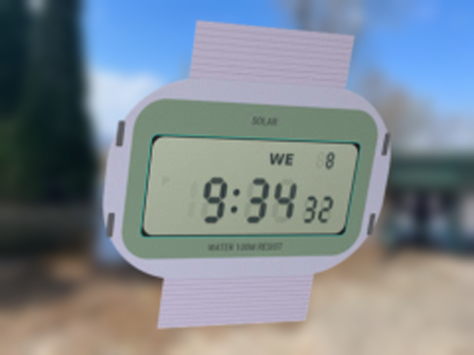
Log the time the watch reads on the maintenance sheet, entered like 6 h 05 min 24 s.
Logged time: 9 h 34 min 32 s
